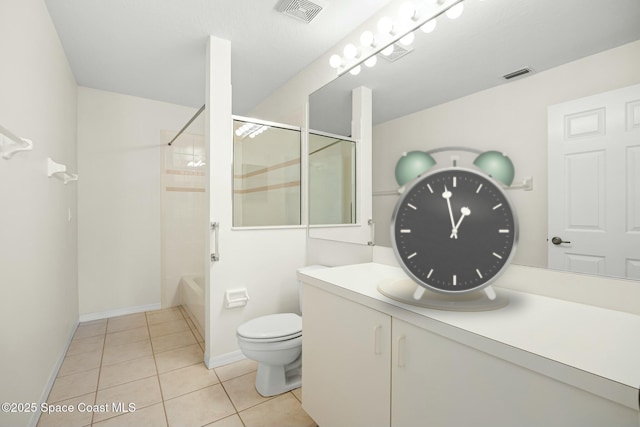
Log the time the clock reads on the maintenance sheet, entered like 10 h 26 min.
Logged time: 12 h 58 min
